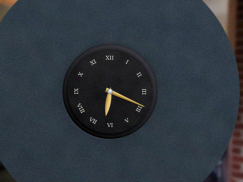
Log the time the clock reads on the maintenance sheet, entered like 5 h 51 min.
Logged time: 6 h 19 min
